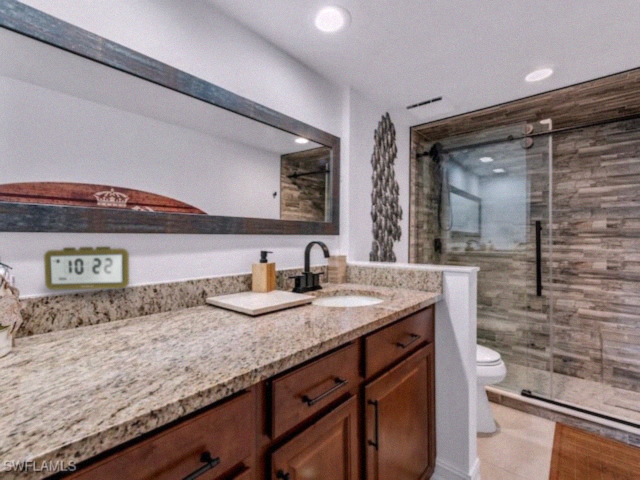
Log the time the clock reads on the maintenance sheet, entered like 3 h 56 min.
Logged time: 10 h 22 min
